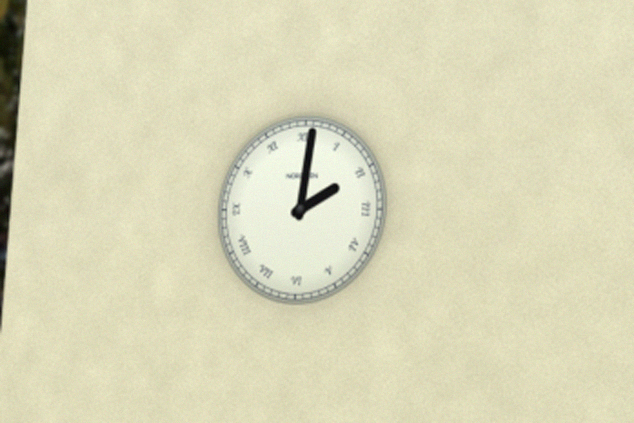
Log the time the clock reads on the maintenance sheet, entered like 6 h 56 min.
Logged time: 2 h 01 min
